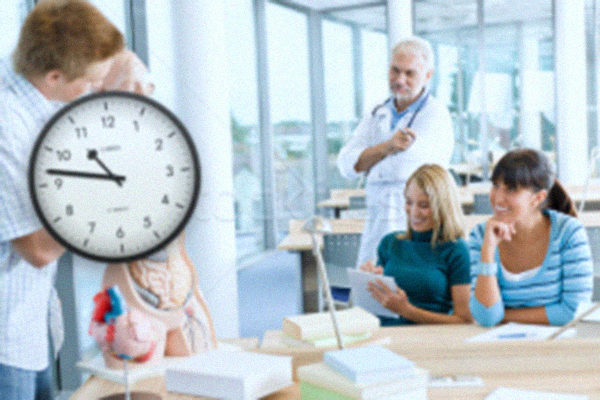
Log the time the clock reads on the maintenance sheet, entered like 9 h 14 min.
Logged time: 10 h 47 min
